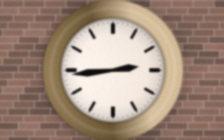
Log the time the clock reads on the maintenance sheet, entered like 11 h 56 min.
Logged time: 2 h 44 min
